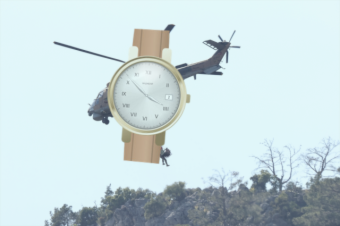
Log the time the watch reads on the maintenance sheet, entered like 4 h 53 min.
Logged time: 3 h 52 min
